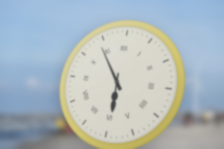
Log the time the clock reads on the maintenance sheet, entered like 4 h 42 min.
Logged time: 5 h 54 min
